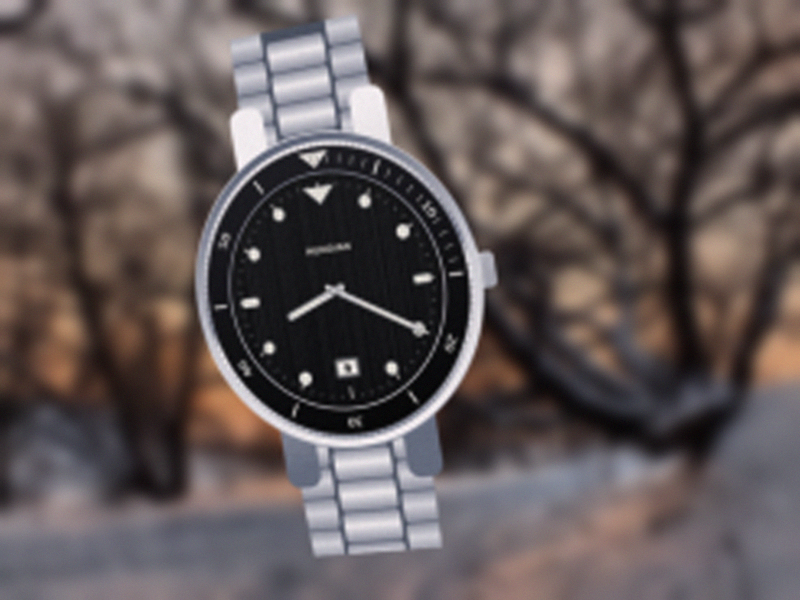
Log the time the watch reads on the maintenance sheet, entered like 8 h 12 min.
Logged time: 8 h 20 min
